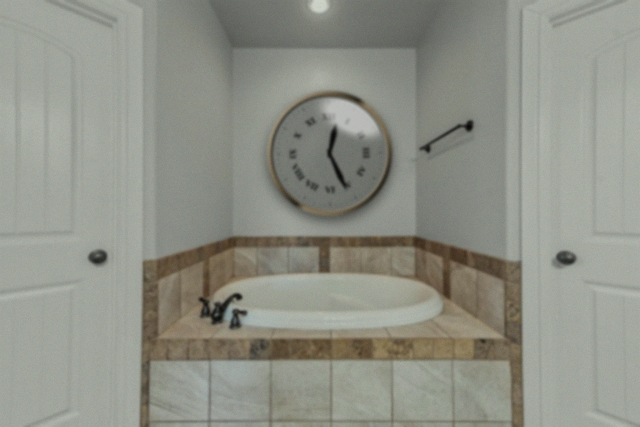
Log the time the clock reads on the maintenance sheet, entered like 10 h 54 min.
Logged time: 12 h 26 min
